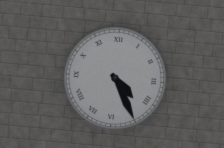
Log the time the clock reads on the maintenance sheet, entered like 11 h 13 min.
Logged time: 4 h 25 min
